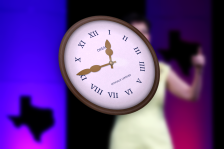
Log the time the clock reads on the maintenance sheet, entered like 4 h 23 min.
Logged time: 12 h 46 min
